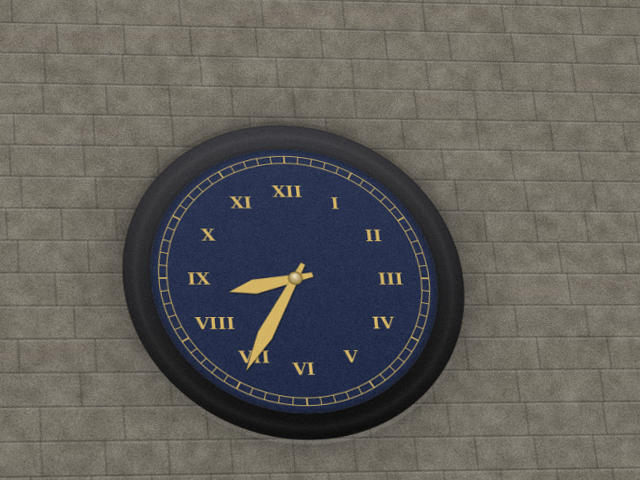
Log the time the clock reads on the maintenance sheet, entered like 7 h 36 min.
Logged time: 8 h 35 min
